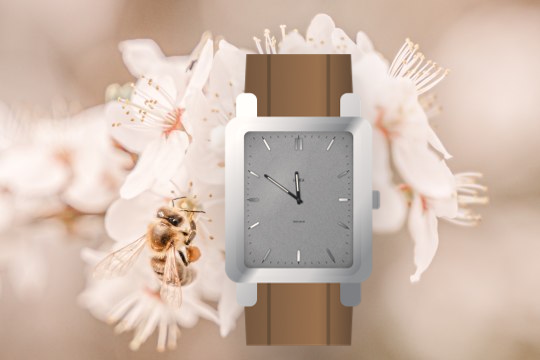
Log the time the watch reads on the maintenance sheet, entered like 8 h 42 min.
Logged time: 11 h 51 min
